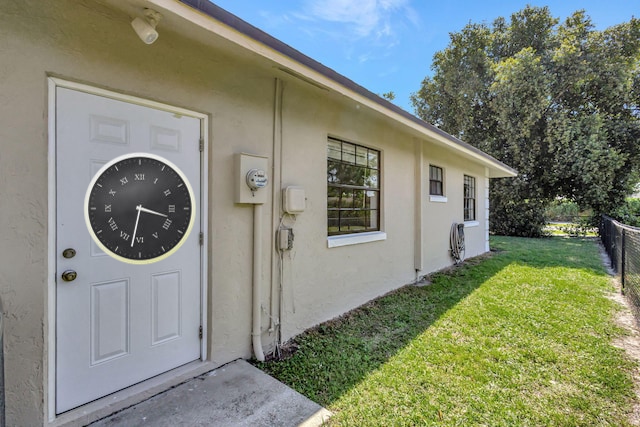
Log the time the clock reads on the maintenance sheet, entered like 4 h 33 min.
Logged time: 3 h 32 min
